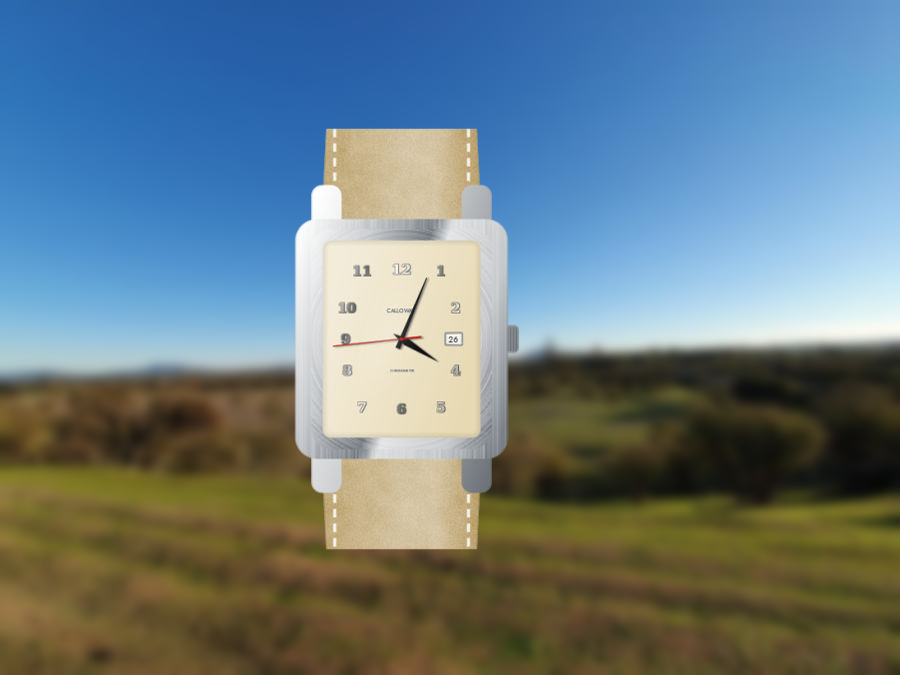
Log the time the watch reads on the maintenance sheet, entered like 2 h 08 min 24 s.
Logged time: 4 h 03 min 44 s
